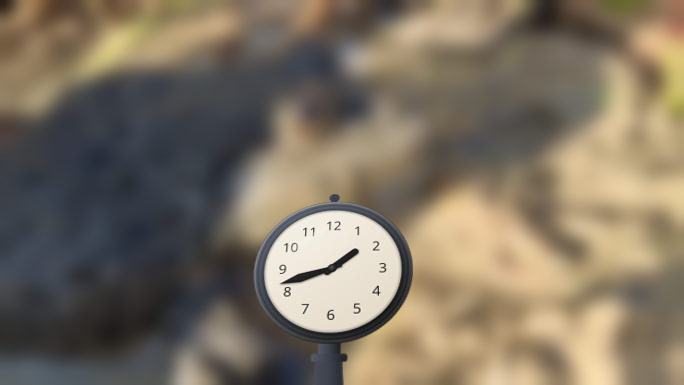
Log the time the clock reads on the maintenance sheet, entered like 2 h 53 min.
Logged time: 1 h 42 min
